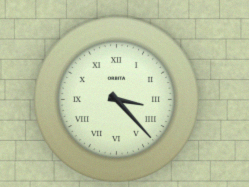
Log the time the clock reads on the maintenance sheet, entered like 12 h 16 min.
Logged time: 3 h 23 min
